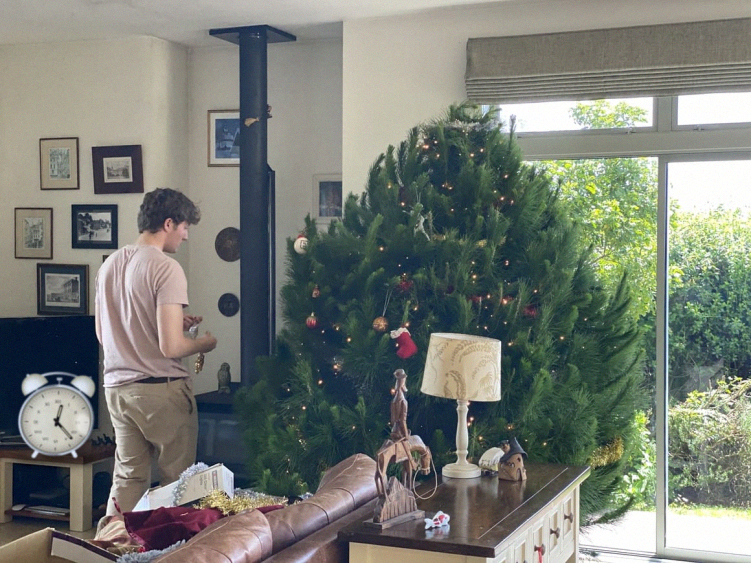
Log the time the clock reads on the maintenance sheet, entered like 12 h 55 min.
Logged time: 12 h 23 min
